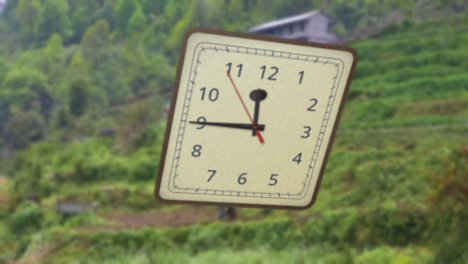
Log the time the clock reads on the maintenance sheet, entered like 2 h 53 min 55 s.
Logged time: 11 h 44 min 54 s
